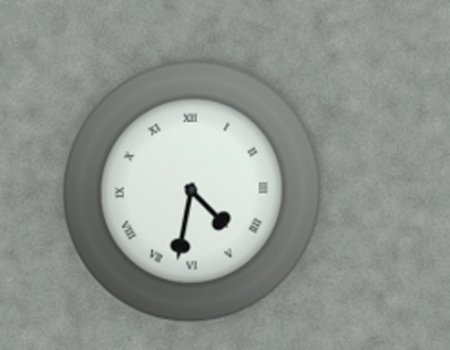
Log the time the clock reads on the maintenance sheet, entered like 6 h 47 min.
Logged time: 4 h 32 min
